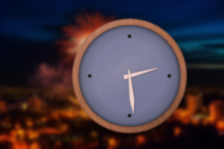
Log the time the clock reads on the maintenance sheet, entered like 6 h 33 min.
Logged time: 2 h 29 min
